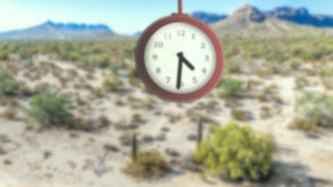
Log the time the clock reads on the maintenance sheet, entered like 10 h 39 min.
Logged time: 4 h 31 min
